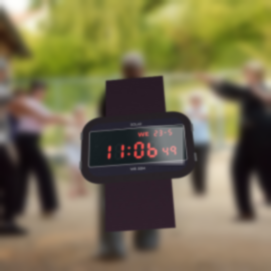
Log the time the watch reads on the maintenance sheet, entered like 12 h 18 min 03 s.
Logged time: 11 h 06 min 49 s
